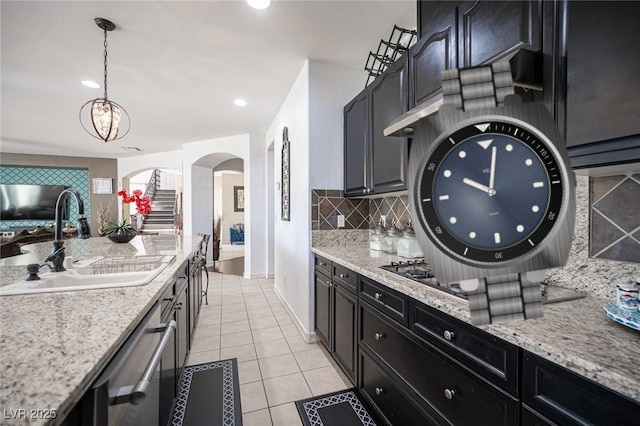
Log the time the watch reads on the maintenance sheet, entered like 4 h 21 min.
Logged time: 10 h 02 min
